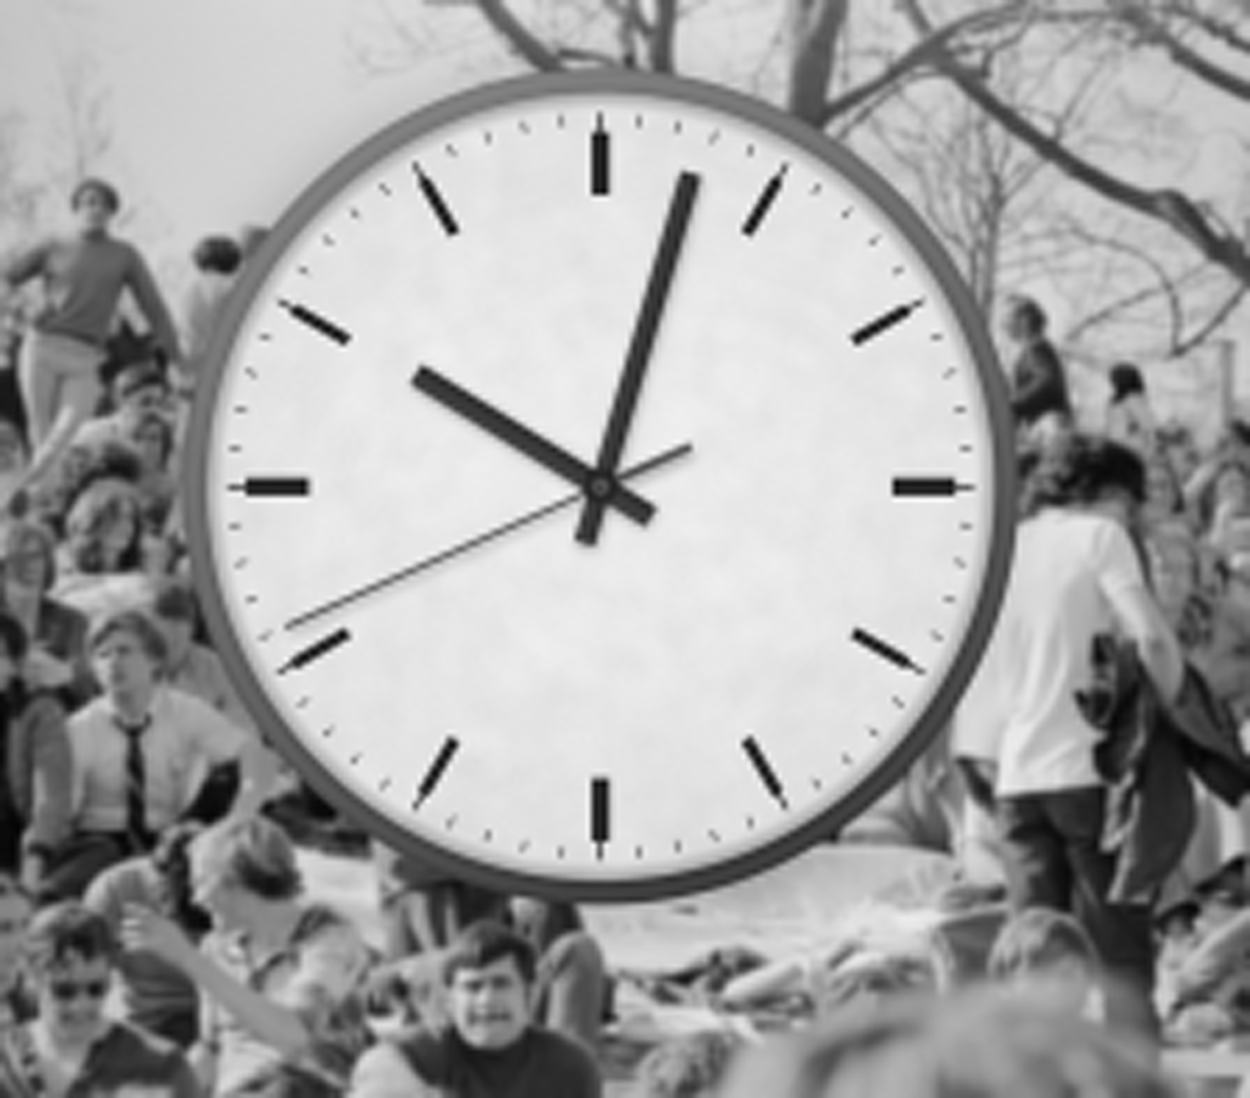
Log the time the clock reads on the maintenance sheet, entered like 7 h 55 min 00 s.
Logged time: 10 h 02 min 41 s
